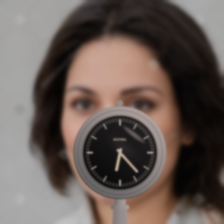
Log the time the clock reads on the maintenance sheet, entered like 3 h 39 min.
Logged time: 6 h 23 min
